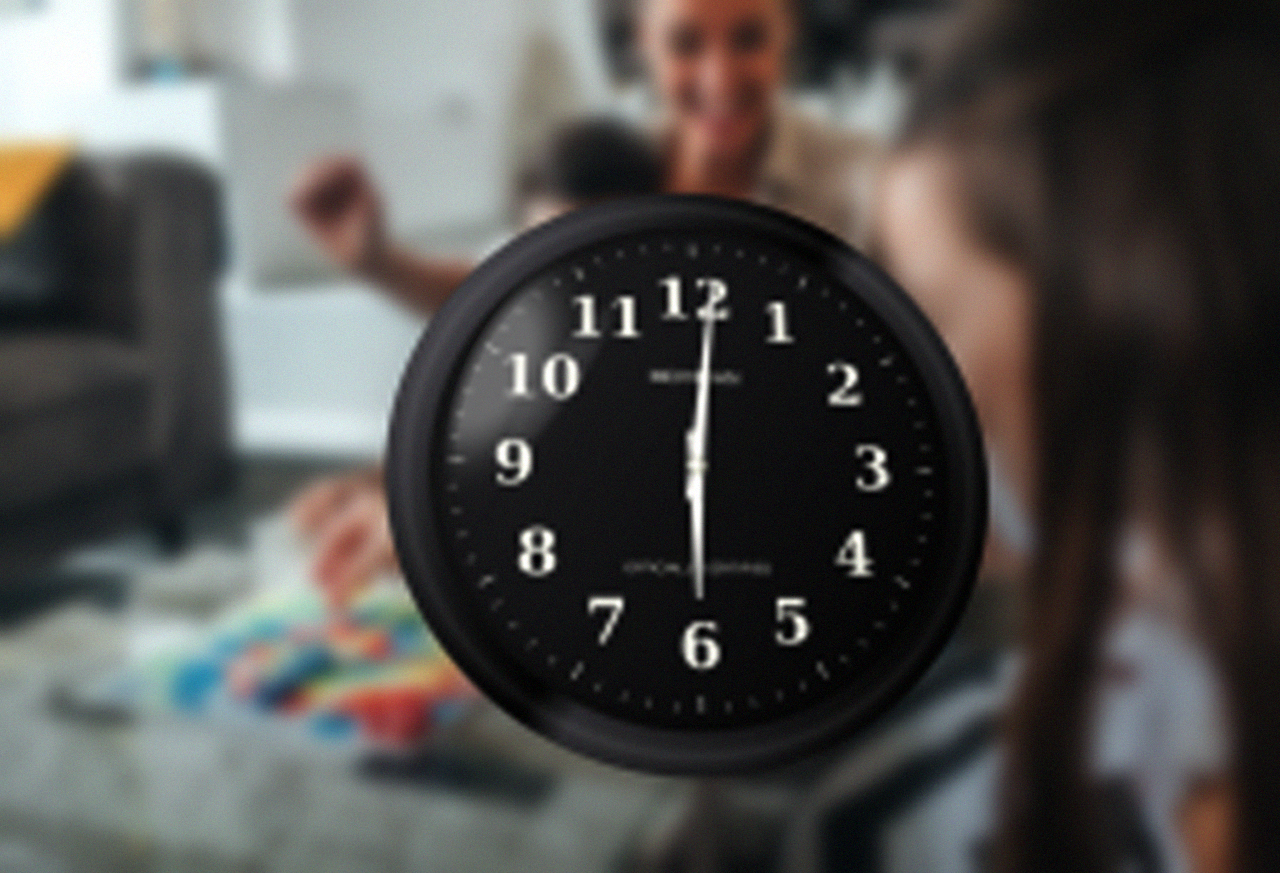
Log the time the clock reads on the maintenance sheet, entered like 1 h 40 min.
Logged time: 6 h 01 min
